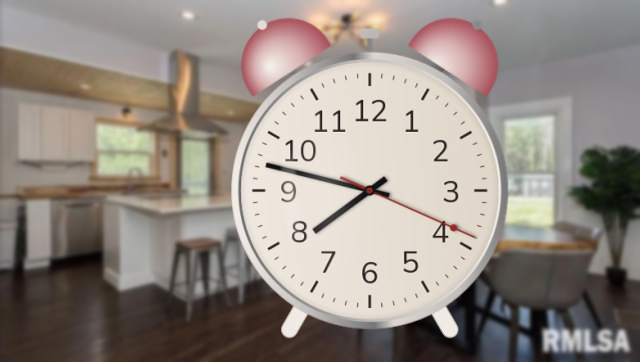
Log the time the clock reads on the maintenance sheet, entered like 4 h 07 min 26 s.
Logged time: 7 h 47 min 19 s
